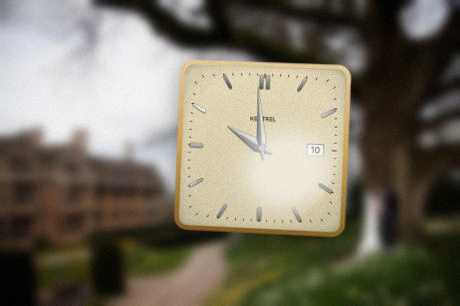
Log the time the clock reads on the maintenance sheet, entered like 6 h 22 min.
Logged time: 9 h 59 min
